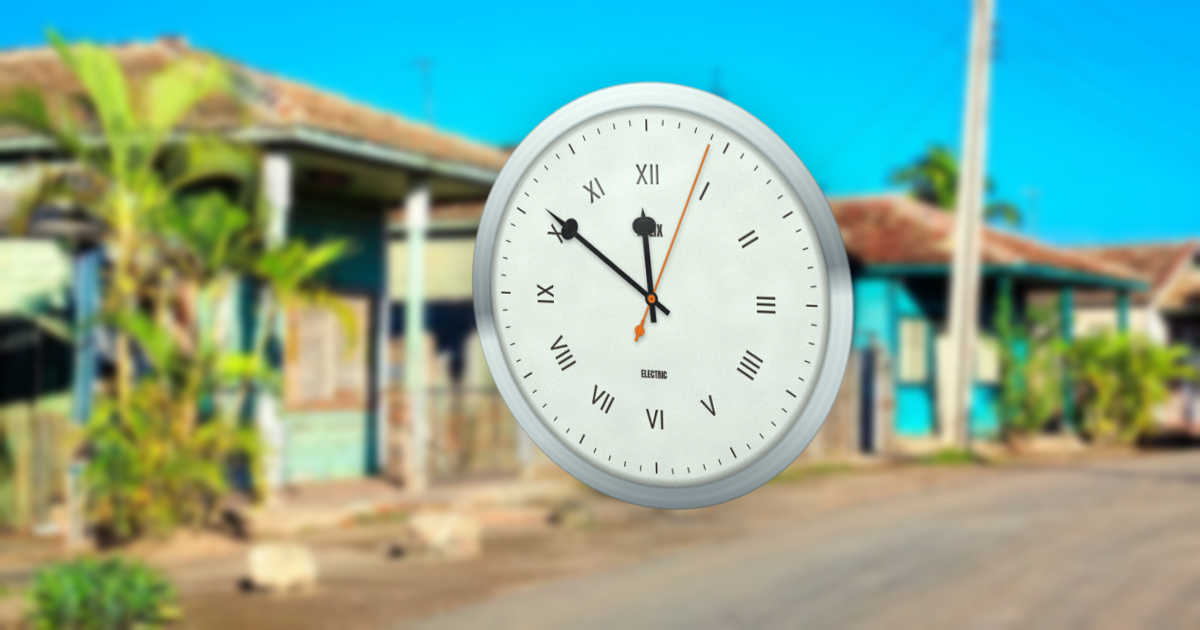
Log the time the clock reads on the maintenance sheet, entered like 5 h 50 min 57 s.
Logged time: 11 h 51 min 04 s
